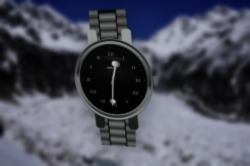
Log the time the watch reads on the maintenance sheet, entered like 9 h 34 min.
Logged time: 12 h 31 min
